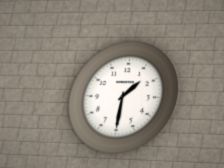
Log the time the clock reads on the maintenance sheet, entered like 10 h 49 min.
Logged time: 1 h 30 min
